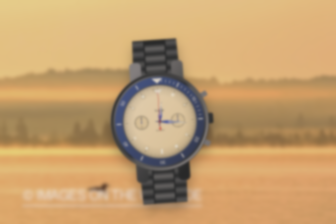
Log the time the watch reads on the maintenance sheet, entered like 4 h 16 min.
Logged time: 12 h 16 min
